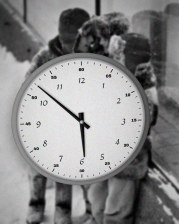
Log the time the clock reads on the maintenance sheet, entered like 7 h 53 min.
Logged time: 5 h 52 min
